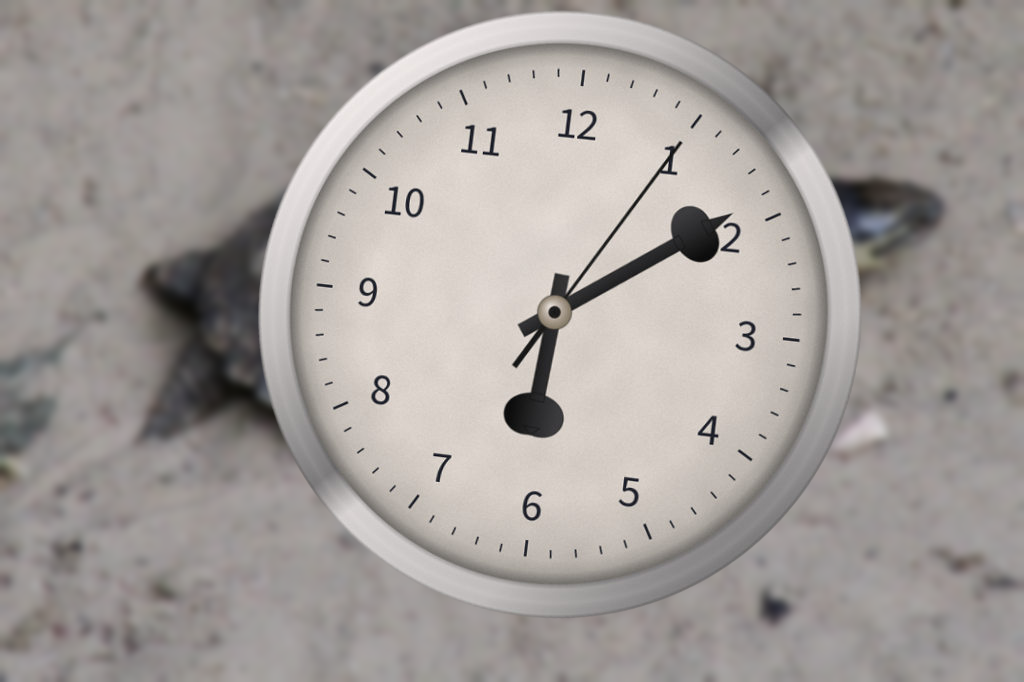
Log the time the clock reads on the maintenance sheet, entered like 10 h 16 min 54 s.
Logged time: 6 h 09 min 05 s
